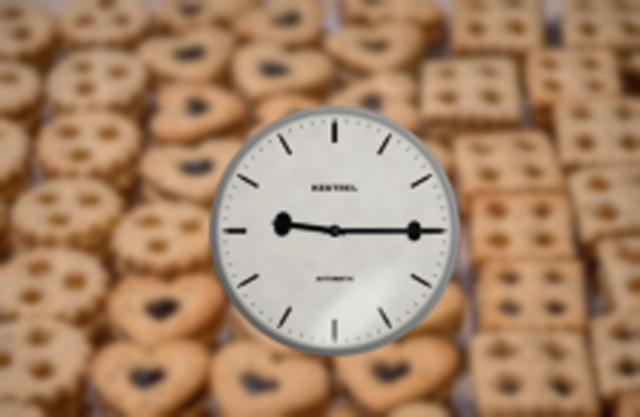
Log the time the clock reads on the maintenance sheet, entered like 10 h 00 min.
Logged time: 9 h 15 min
